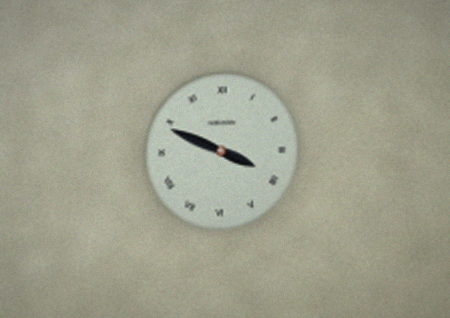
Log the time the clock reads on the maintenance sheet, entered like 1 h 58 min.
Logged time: 3 h 49 min
